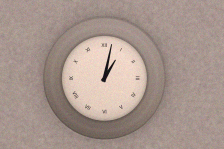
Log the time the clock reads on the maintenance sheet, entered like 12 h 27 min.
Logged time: 1 h 02 min
